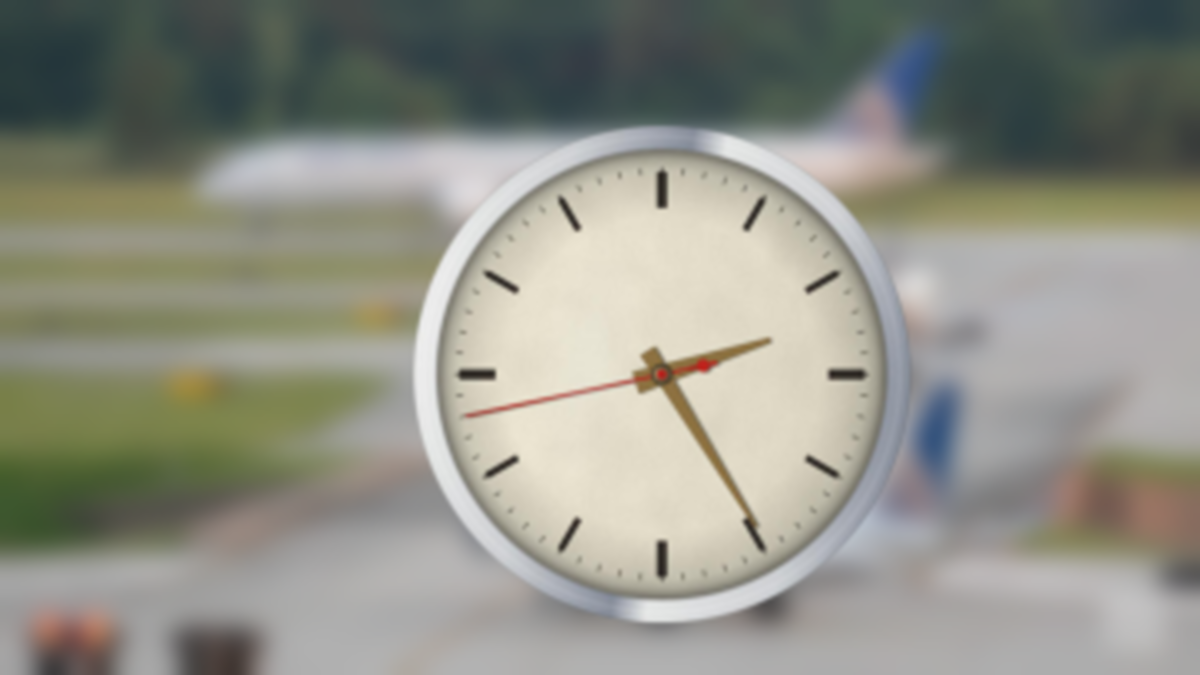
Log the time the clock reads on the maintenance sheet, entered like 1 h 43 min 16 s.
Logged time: 2 h 24 min 43 s
